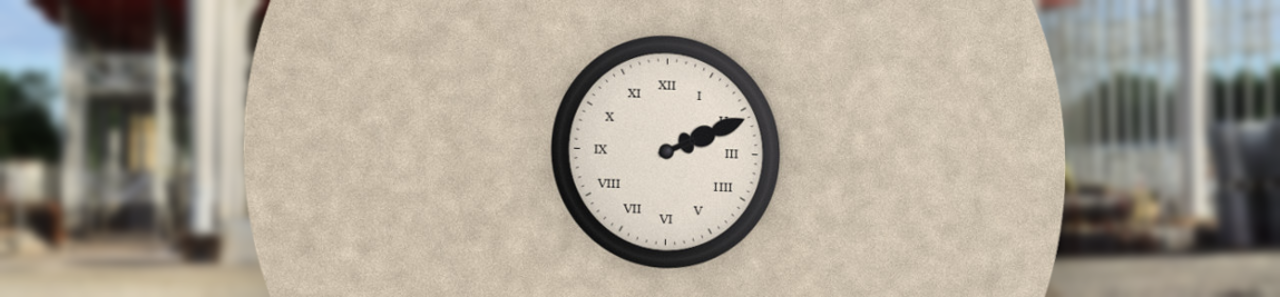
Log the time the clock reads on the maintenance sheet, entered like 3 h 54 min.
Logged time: 2 h 11 min
